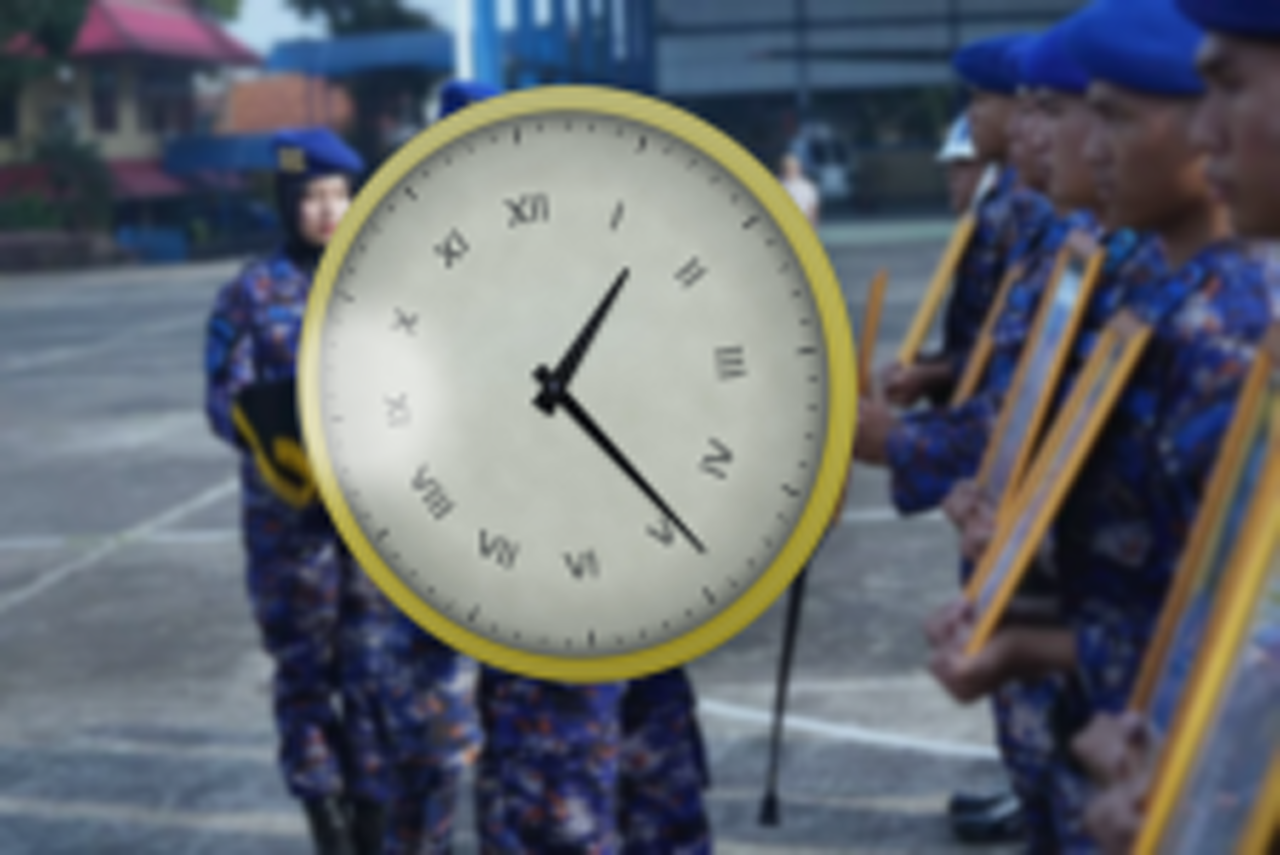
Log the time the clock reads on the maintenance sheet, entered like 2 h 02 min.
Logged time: 1 h 24 min
